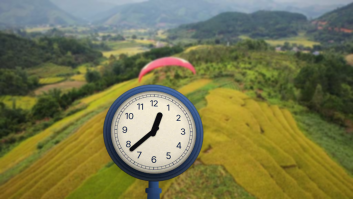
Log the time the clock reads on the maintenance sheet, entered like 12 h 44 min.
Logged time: 12 h 38 min
